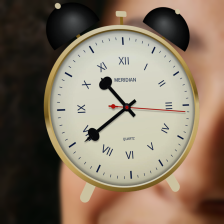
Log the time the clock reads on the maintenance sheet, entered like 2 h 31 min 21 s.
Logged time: 10 h 39 min 16 s
